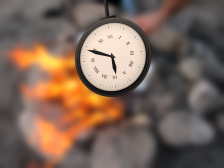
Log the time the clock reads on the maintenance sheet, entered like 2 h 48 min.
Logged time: 5 h 49 min
